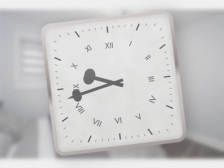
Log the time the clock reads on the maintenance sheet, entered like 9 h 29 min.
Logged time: 9 h 43 min
